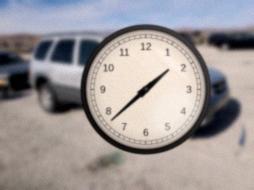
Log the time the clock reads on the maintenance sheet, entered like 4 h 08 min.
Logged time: 1 h 38 min
